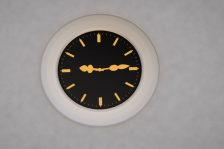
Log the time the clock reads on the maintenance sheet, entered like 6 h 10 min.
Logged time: 9 h 14 min
